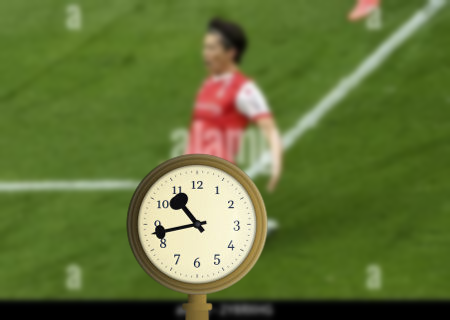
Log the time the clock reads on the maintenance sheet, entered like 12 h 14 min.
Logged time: 10 h 43 min
